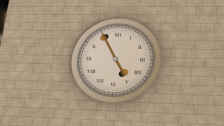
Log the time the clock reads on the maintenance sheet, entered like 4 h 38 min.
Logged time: 4 h 55 min
